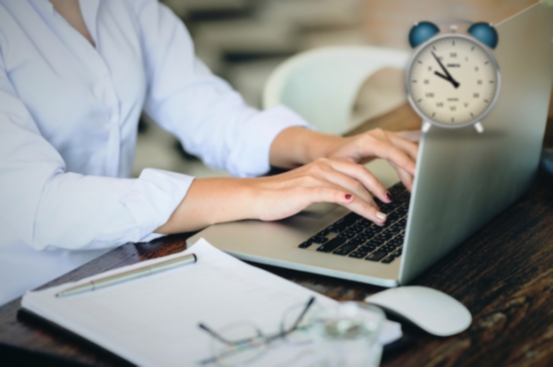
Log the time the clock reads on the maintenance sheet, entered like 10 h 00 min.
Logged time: 9 h 54 min
